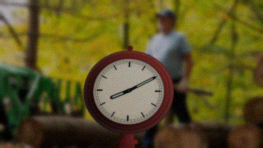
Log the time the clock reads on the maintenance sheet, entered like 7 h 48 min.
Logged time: 8 h 10 min
